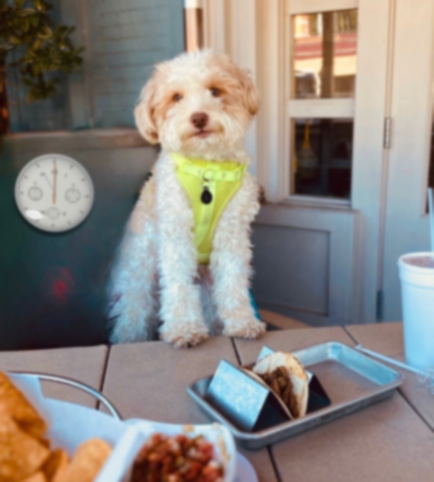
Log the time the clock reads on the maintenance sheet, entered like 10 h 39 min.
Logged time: 11 h 00 min
